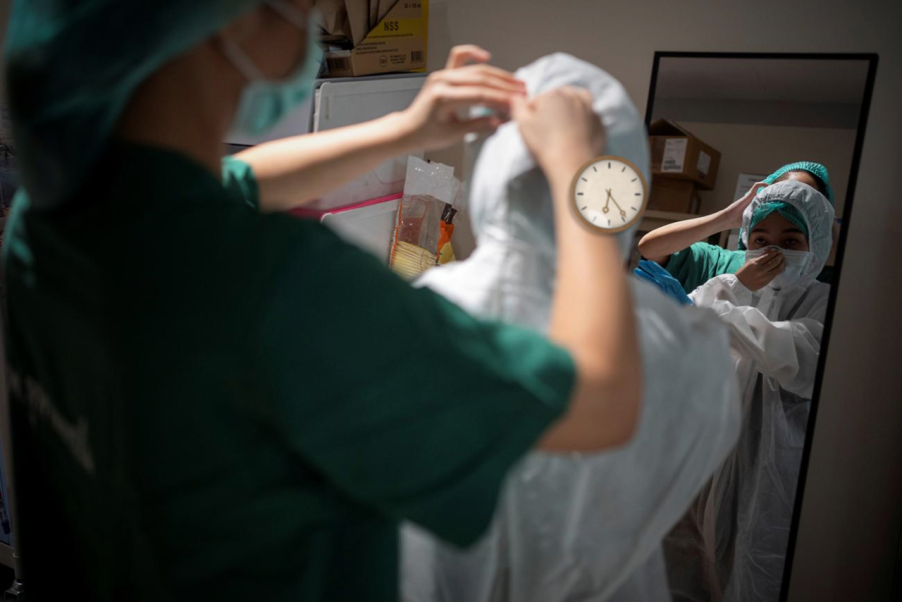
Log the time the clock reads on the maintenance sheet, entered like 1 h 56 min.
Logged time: 6 h 24 min
